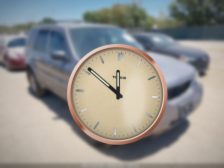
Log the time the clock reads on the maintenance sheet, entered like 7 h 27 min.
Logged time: 11 h 51 min
